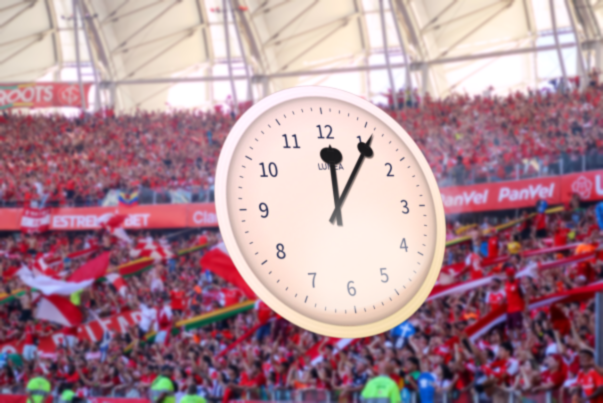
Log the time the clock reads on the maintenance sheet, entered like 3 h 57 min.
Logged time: 12 h 06 min
